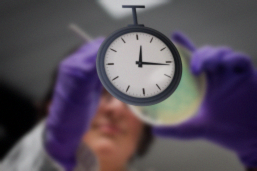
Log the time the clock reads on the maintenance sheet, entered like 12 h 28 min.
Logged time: 12 h 16 min
